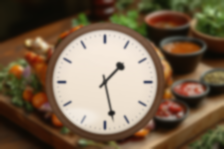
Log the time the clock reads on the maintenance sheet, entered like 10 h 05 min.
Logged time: 1 h 28 min
